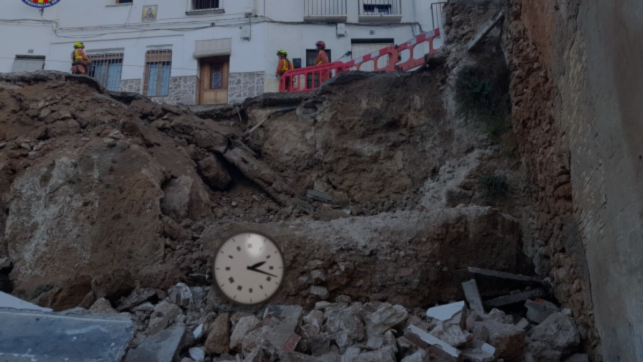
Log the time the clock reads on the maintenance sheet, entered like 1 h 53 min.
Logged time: 2 h 18 min
